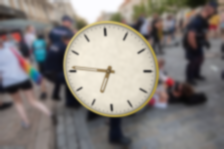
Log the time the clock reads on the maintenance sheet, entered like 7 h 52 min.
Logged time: 6 h 46 min
